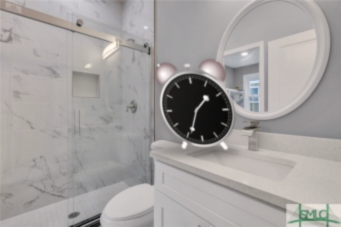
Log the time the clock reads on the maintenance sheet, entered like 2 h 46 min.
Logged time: 1 h 34 min
